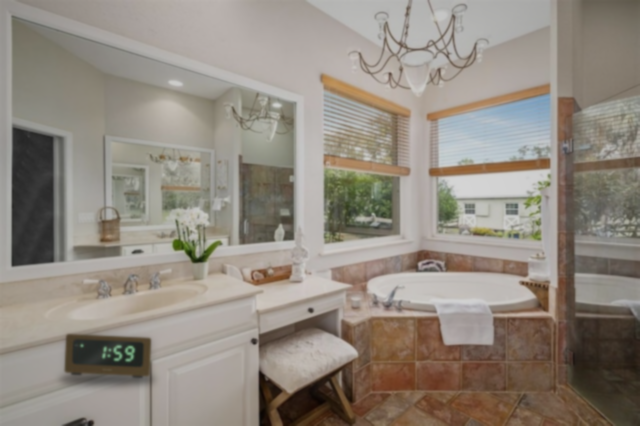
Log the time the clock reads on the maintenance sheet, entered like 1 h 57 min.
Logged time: 1 h 59 min
